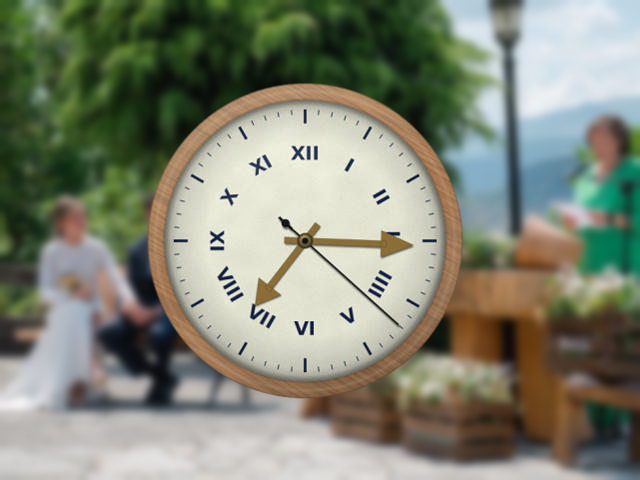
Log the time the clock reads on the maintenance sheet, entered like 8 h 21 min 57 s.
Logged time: 7 h 15 min 22 s
